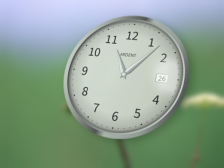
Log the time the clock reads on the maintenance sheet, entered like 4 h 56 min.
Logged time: 11 h 07 min
